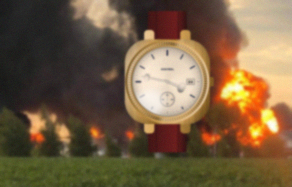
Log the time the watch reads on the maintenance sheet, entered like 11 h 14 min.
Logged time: 3 h 47 min
